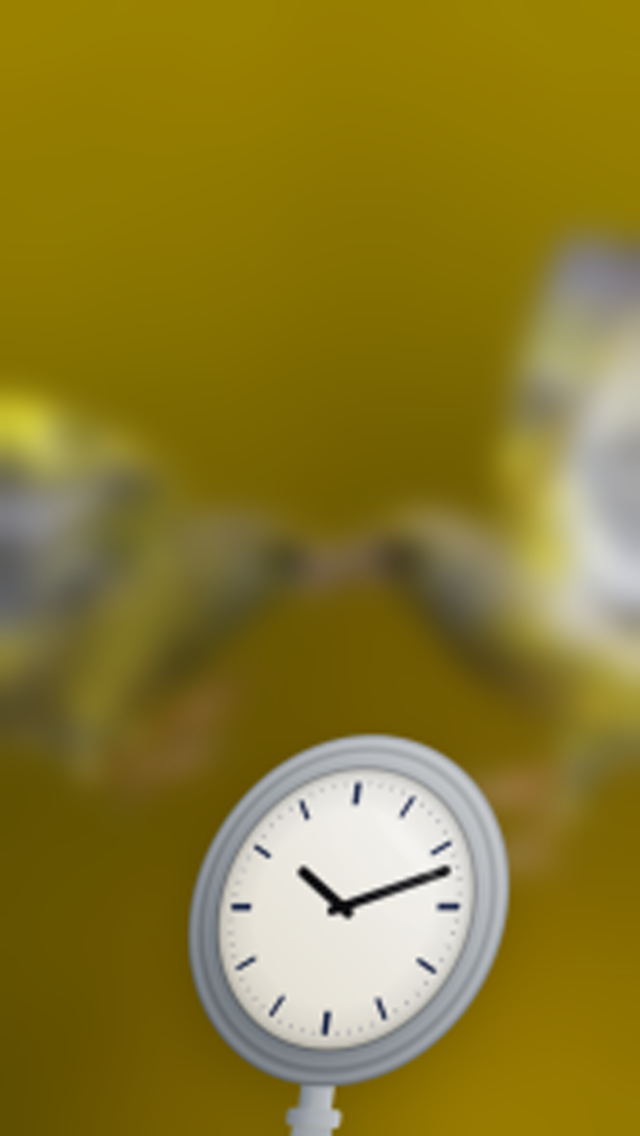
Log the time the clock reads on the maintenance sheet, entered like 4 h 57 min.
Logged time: 10 h 12 min
